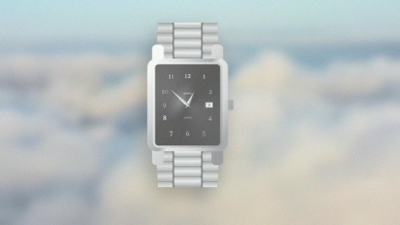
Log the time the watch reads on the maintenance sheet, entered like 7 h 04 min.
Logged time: 12 h 52 min
